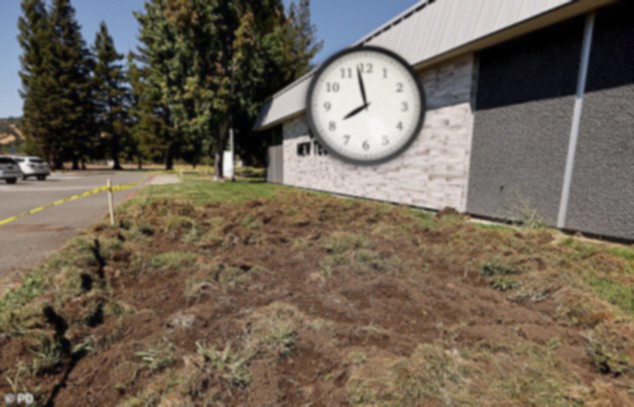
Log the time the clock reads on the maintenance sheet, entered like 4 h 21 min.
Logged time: 7 h 58 min
